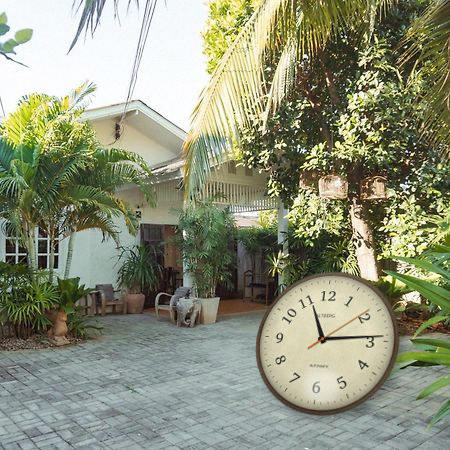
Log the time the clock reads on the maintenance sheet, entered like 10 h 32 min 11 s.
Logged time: 11 h 14 min 09 s
